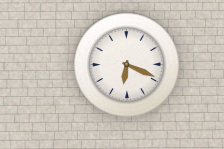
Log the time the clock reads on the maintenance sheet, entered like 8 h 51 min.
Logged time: 6 h 19 min
